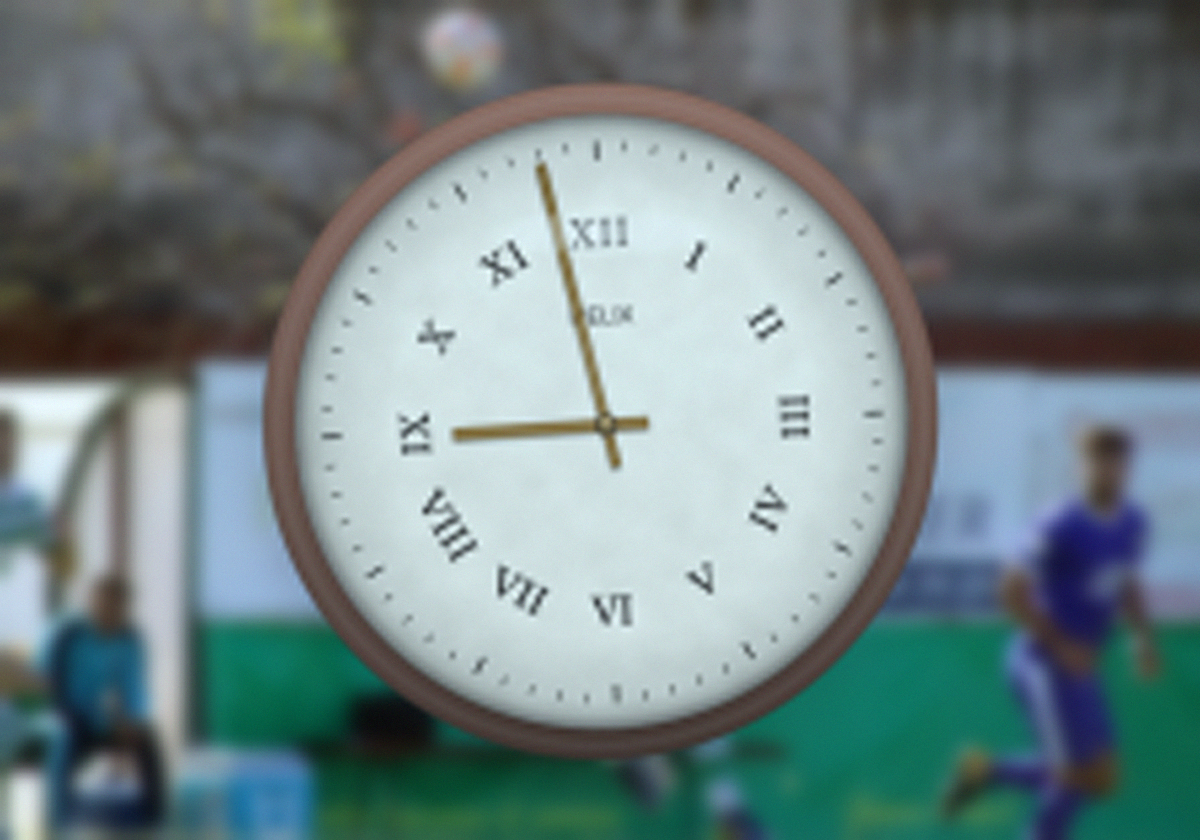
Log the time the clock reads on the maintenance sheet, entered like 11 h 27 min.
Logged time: 8 h 58 min
